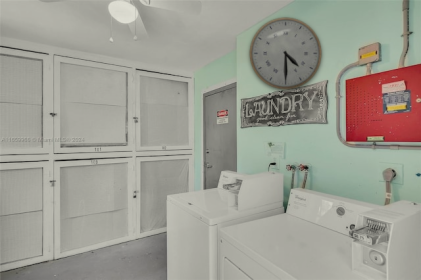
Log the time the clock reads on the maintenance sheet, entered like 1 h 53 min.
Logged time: 4 h 30 min
